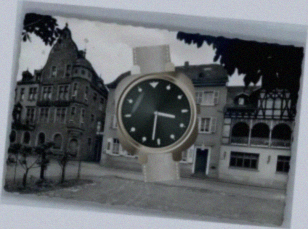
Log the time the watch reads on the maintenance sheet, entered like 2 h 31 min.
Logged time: 3 h 32 min
